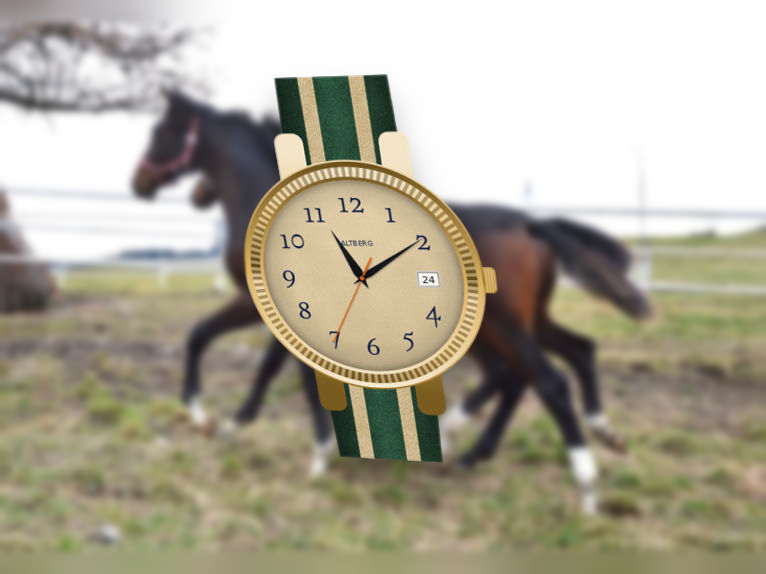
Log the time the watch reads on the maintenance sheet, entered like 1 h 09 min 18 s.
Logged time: 11 h 09 min 35 s
